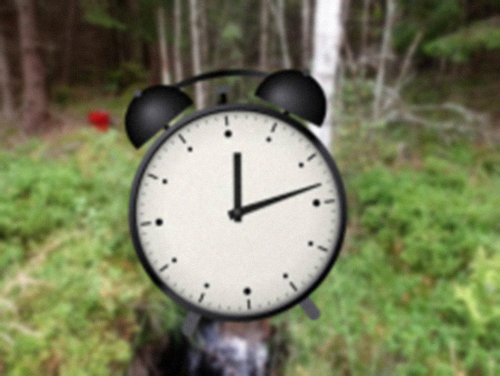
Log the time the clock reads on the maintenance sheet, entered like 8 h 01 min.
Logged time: 12 h 13 min
